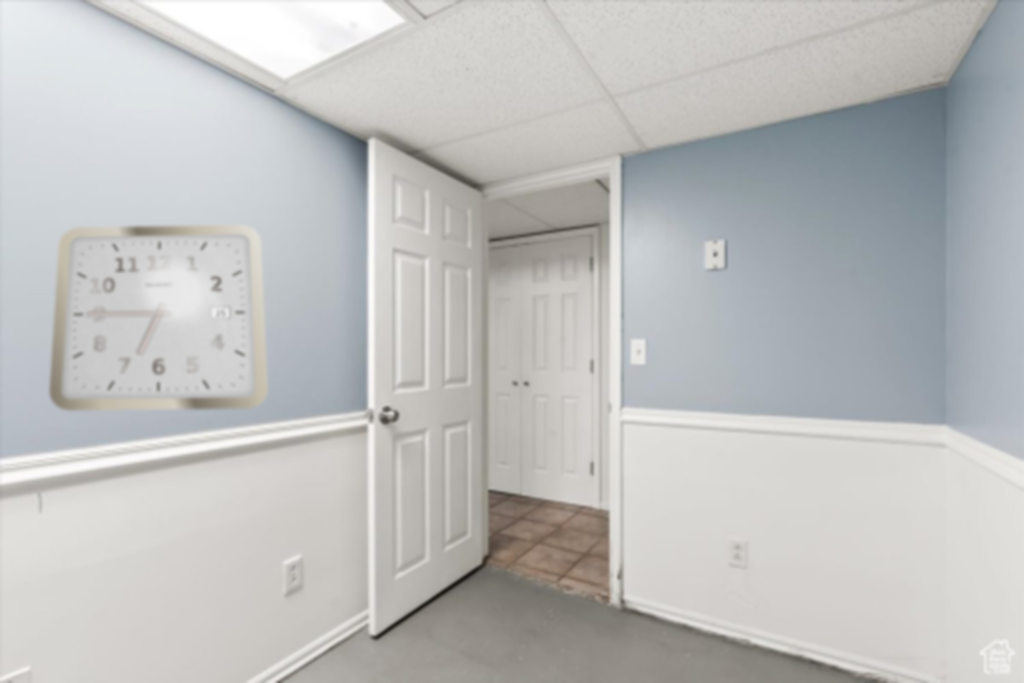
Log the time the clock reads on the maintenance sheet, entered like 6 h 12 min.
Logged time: 6 h 45 min
